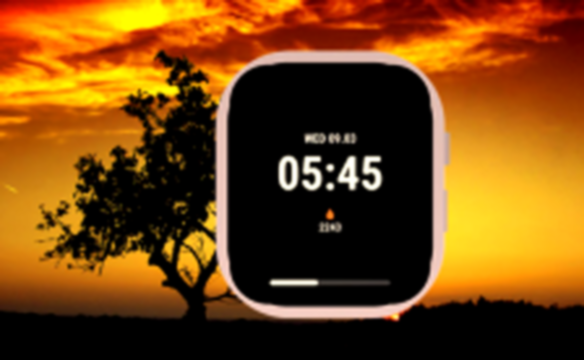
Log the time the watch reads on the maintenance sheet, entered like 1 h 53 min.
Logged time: 5 h 45 min
